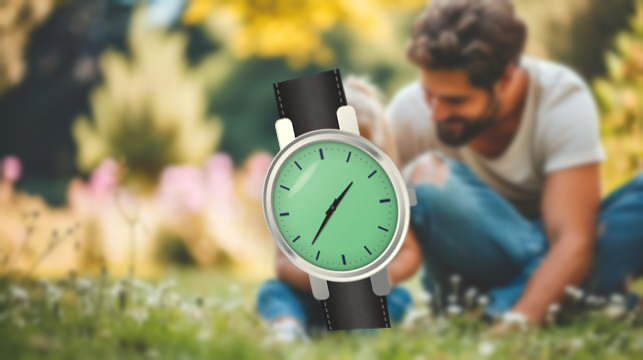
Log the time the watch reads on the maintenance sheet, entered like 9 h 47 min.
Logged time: 1 h 37 min
